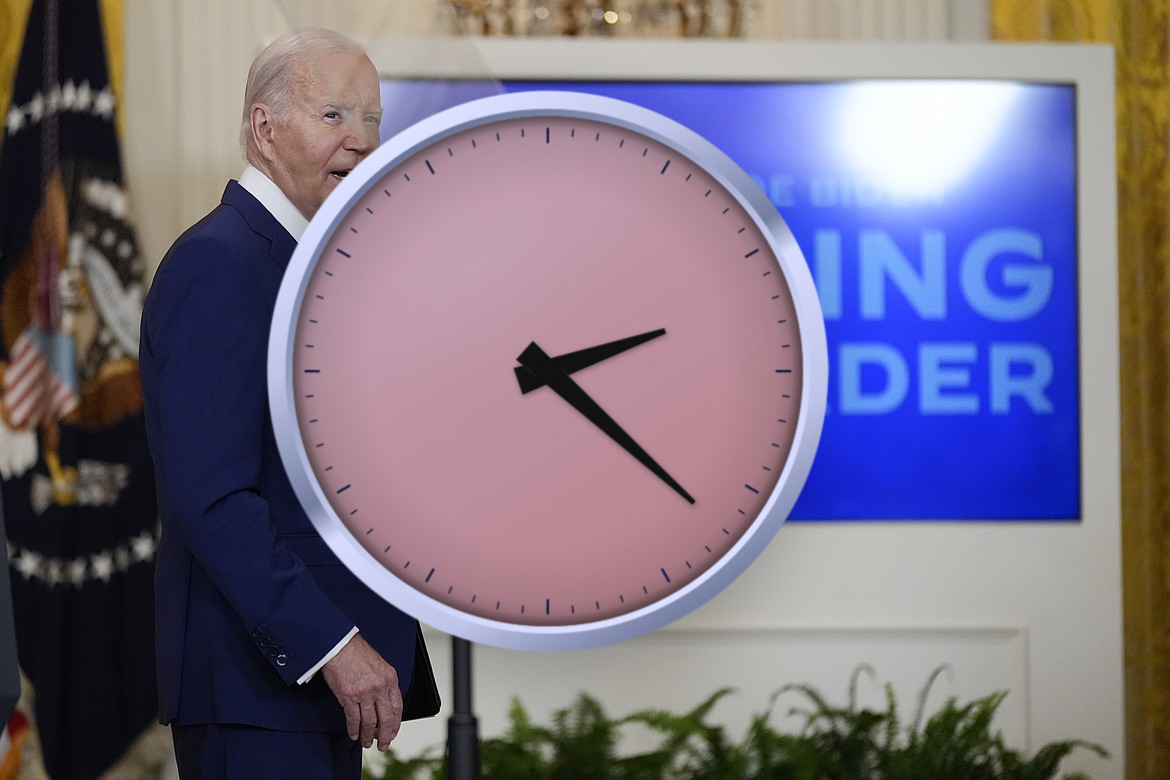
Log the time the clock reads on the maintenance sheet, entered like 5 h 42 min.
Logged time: 2 h 22 min
